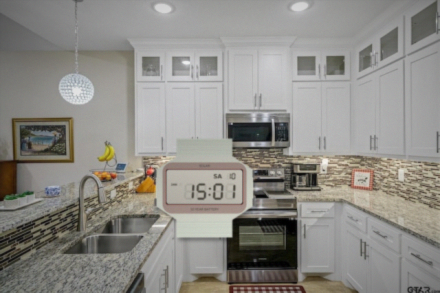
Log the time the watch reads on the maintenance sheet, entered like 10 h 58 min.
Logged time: 15 h 01 min
